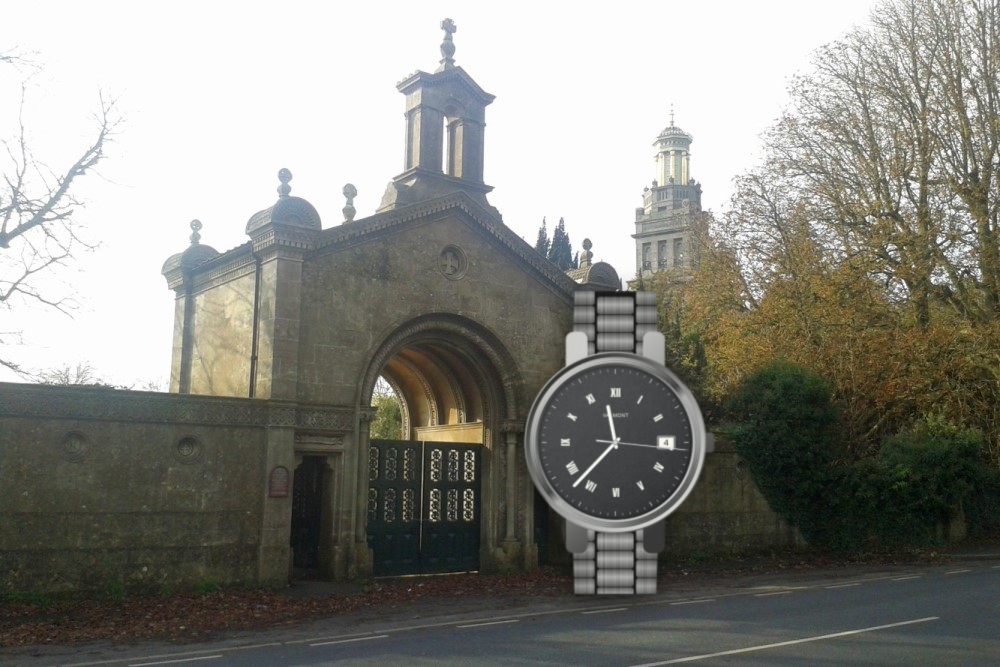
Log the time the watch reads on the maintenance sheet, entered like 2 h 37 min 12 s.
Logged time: 11 h 37 min 16 s
